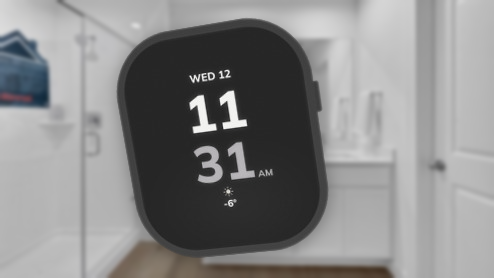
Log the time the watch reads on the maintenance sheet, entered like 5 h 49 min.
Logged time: 11 h 31 min
